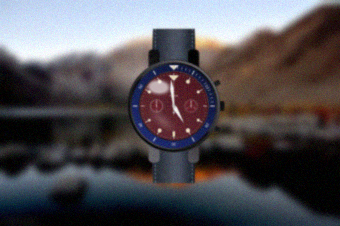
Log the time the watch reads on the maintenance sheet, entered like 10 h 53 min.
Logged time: 4 h 59 min
